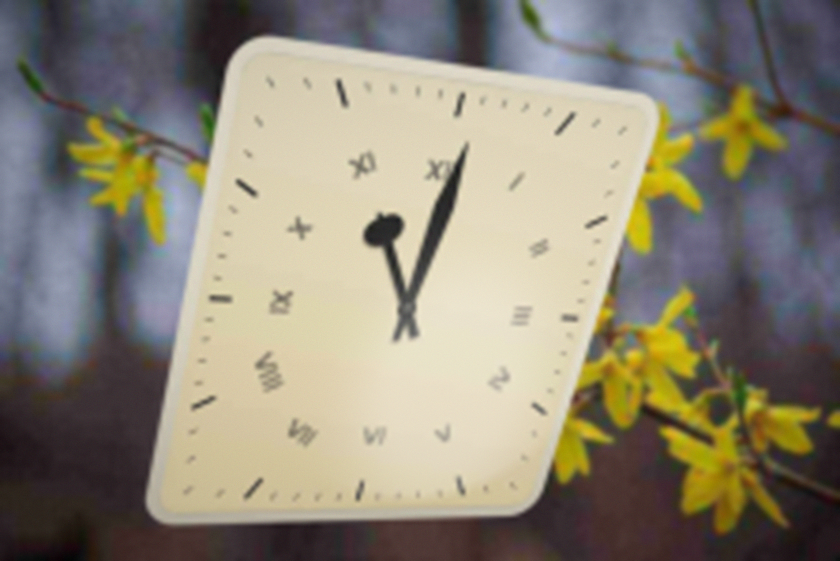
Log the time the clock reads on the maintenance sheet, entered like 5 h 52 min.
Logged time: 11 h 01 min
